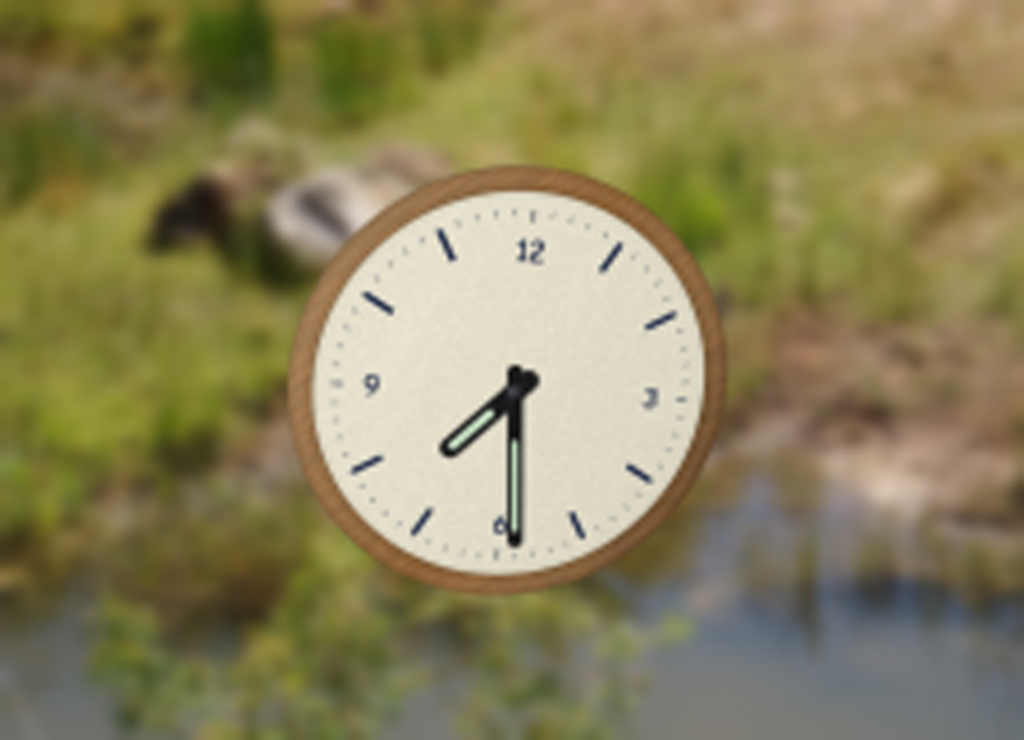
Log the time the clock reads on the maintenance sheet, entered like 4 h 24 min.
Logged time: 7 h 29 min
